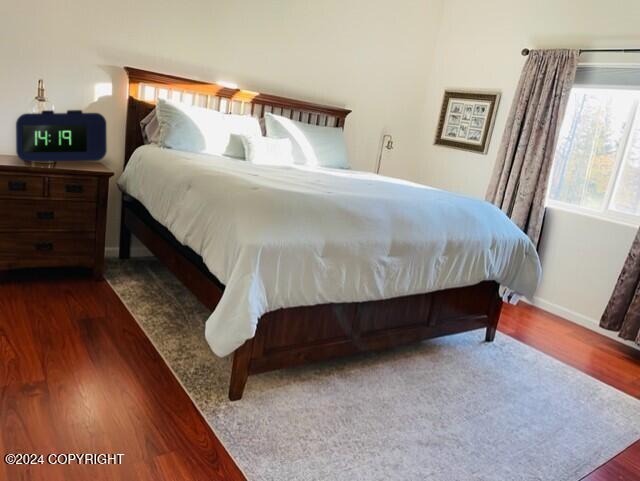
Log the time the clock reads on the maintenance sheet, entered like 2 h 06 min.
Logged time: 14 h 19 min
